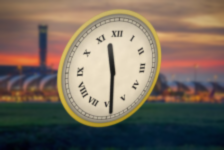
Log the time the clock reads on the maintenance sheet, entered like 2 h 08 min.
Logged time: 11 h 29 min
